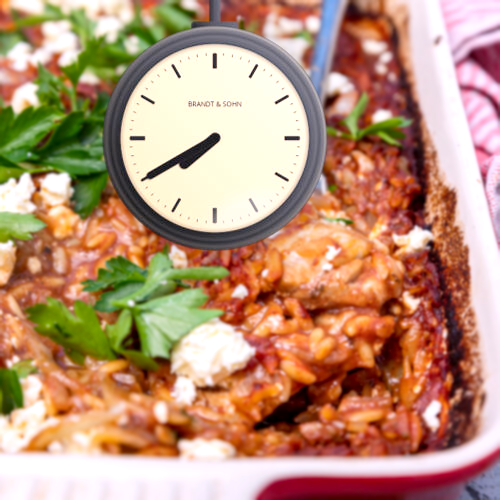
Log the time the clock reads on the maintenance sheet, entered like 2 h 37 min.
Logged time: 7 h 40 min
